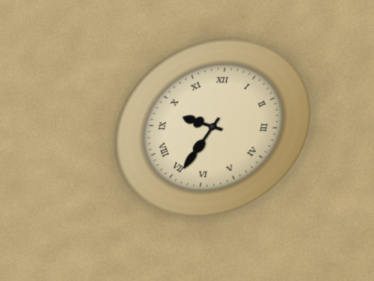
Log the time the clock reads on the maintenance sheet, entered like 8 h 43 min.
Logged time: 9 h 34 min
